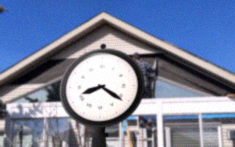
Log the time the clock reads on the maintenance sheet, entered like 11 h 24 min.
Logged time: 8 h 21 min
